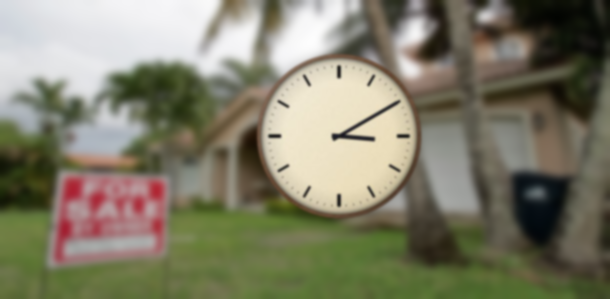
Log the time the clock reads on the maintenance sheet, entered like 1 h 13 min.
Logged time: 3 h 10 min
